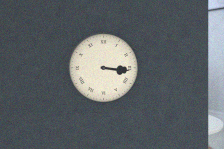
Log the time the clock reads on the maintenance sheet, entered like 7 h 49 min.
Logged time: 3 h 16 min
